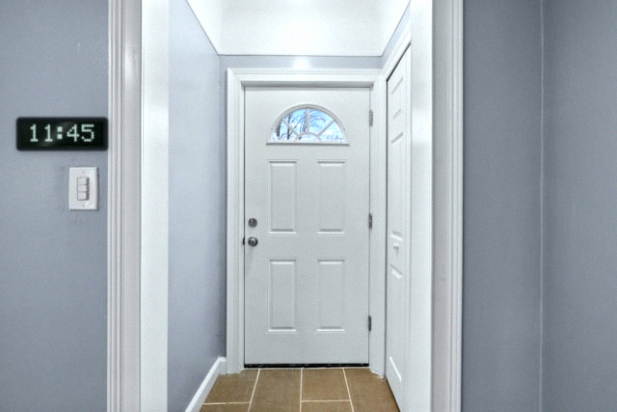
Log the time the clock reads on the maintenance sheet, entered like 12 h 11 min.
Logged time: 11 h 45 min
